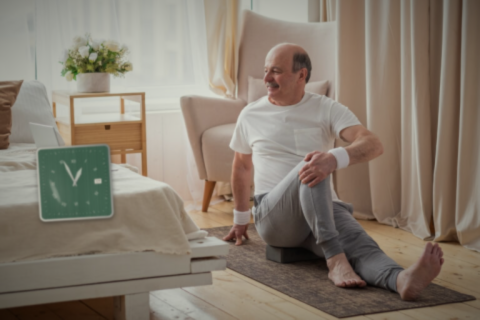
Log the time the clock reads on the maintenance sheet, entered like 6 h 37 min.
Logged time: 12 h 56 min
